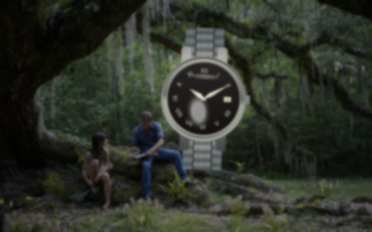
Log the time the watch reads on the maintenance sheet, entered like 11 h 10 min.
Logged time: 10 h 10 min
